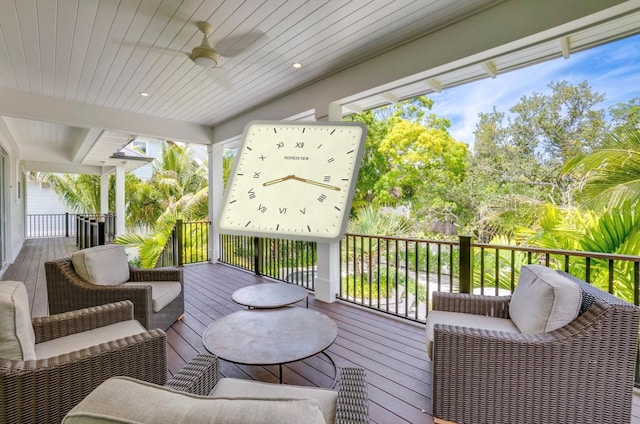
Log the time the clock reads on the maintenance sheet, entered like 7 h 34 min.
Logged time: 8 h 17 min
